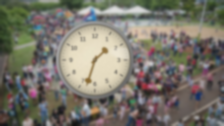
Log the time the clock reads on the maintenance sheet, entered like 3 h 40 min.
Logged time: 1 h 33 min
